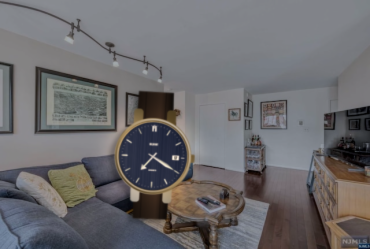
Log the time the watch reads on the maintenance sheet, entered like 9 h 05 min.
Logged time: 7 h 20 min
